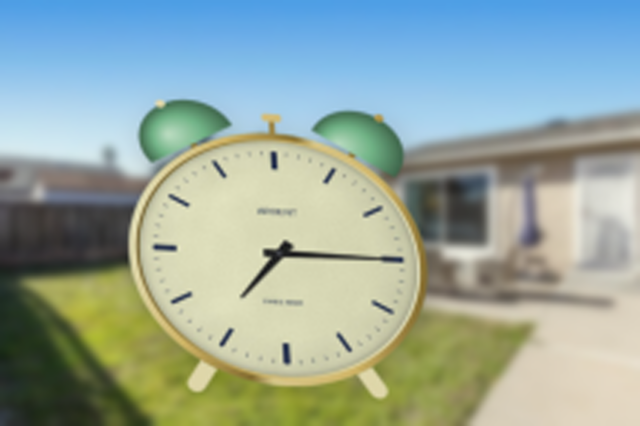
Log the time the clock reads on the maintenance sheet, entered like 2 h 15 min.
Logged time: 7 h 15 min
